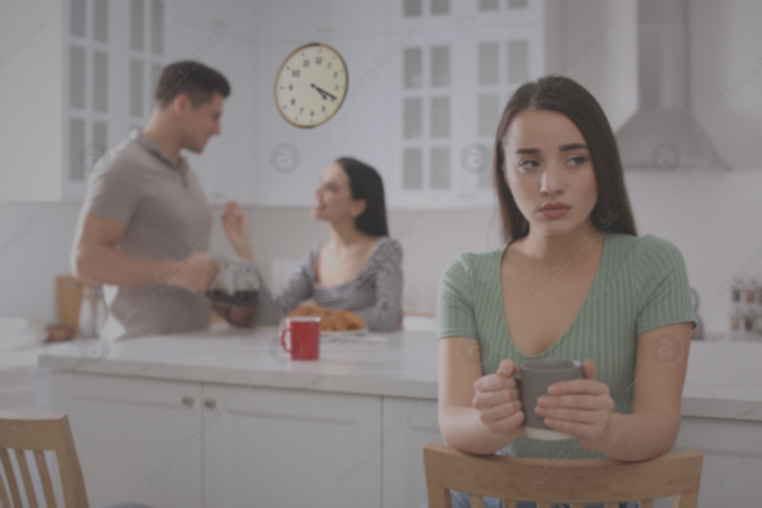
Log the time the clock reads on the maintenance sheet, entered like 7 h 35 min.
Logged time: 4 h 19 min
